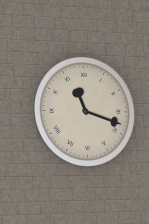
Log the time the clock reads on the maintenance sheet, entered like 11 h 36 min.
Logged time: 11 h 18 min
